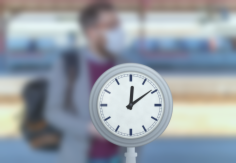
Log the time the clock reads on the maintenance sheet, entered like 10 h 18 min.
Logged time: 12 h 09 min
